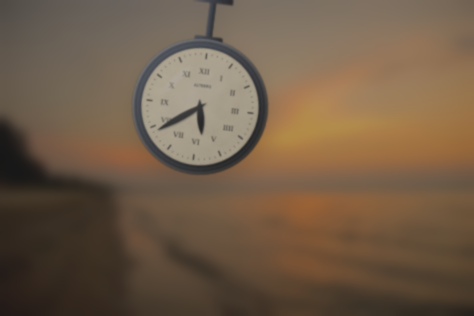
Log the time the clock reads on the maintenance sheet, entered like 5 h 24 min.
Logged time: 5 h 39 min
